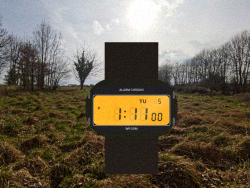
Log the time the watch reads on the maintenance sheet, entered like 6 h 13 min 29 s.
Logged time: 1 h 11 min 00 s
